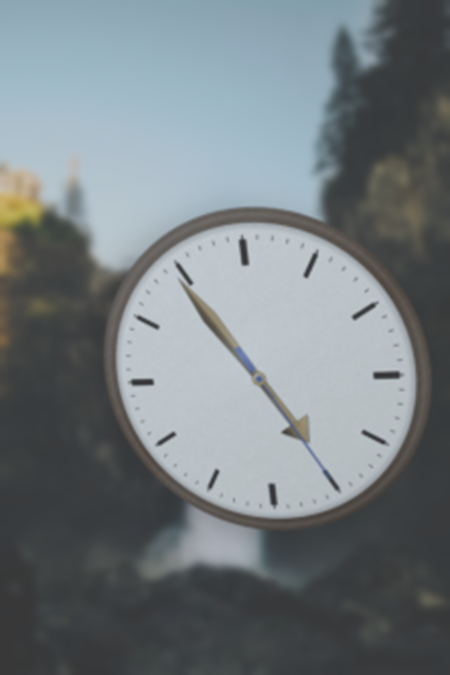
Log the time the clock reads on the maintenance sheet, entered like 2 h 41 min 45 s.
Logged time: 4 h 54 min 25 s
